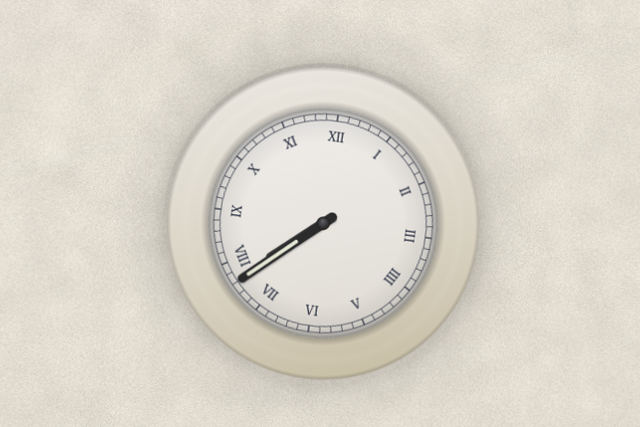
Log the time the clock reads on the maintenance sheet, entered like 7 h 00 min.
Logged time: 7 h 38 min
